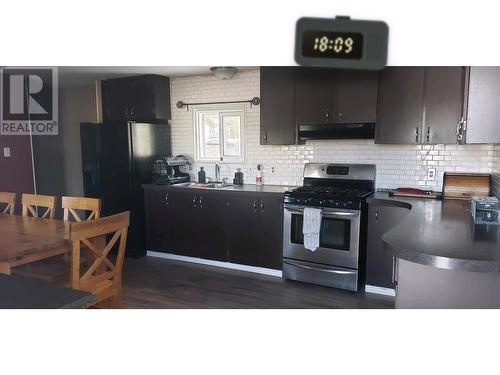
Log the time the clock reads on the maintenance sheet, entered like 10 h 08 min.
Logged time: 18 h 09 min
